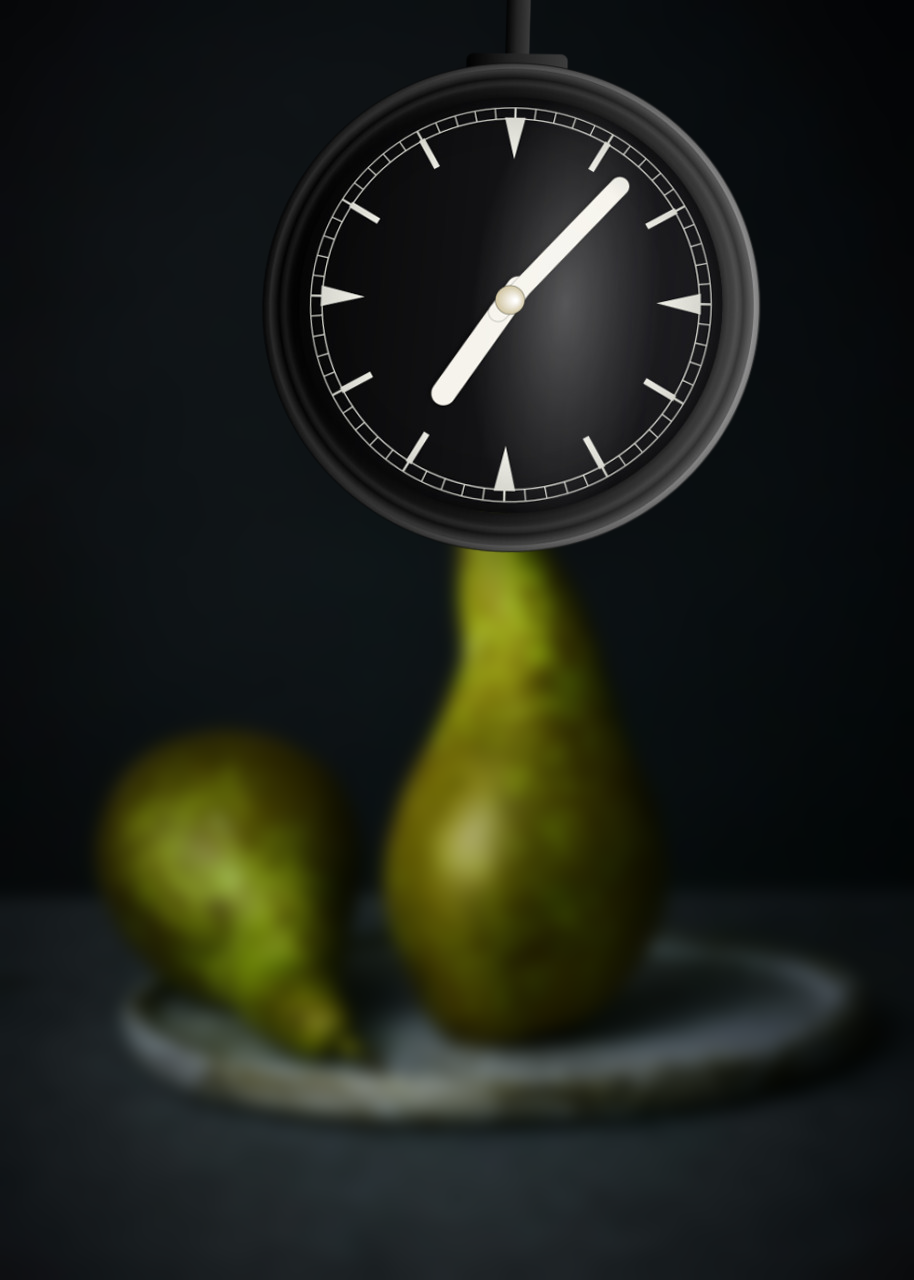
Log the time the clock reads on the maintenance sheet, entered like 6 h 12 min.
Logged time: 7 h 07 min
